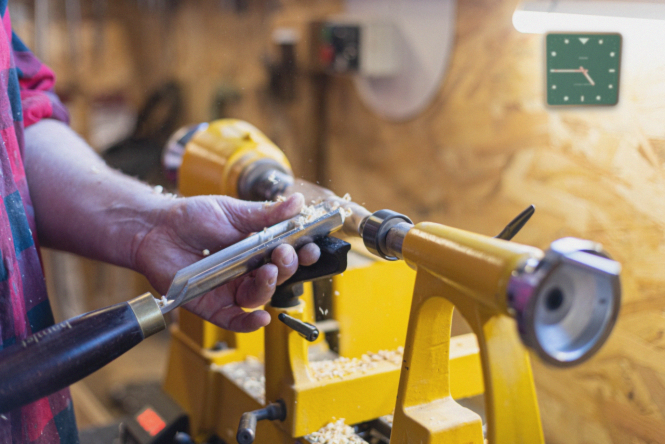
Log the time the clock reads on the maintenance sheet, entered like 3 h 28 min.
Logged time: 4 h 45 min
